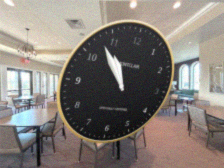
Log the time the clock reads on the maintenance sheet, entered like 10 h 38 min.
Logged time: 10 h 53 min
